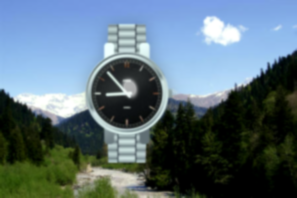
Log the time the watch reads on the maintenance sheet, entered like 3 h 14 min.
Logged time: 8 h 53 min
